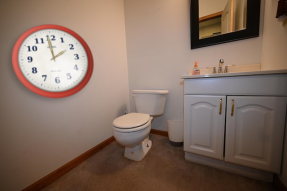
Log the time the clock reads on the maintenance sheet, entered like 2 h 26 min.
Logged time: 1 h 59 min
